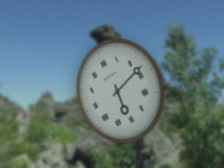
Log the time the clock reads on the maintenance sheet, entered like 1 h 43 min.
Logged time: 6 h 13 min
